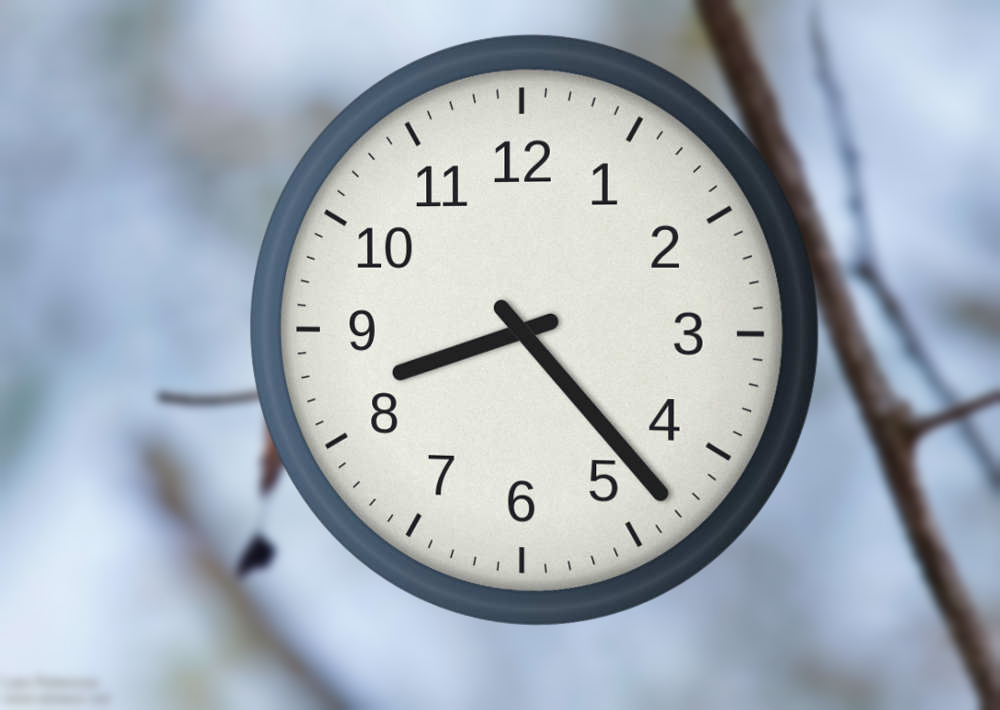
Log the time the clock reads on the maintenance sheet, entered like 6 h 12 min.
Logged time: 8 h 23 min
